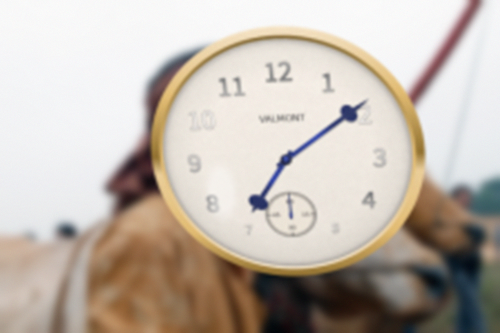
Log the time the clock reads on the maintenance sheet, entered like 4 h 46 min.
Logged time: 7 h 09 min
